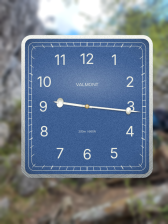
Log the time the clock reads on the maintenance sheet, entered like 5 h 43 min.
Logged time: 9 h 16 min
